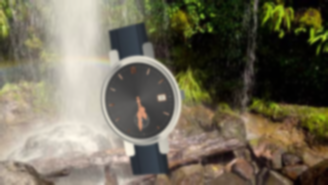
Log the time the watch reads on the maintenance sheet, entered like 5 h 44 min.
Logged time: 5 h 31 min
